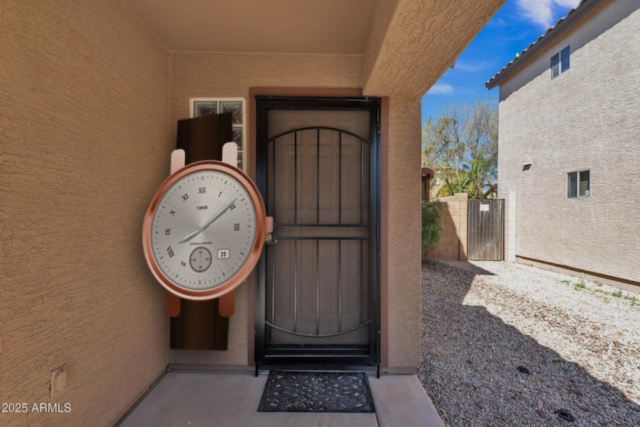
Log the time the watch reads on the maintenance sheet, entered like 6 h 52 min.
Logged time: 8 h 09 min
